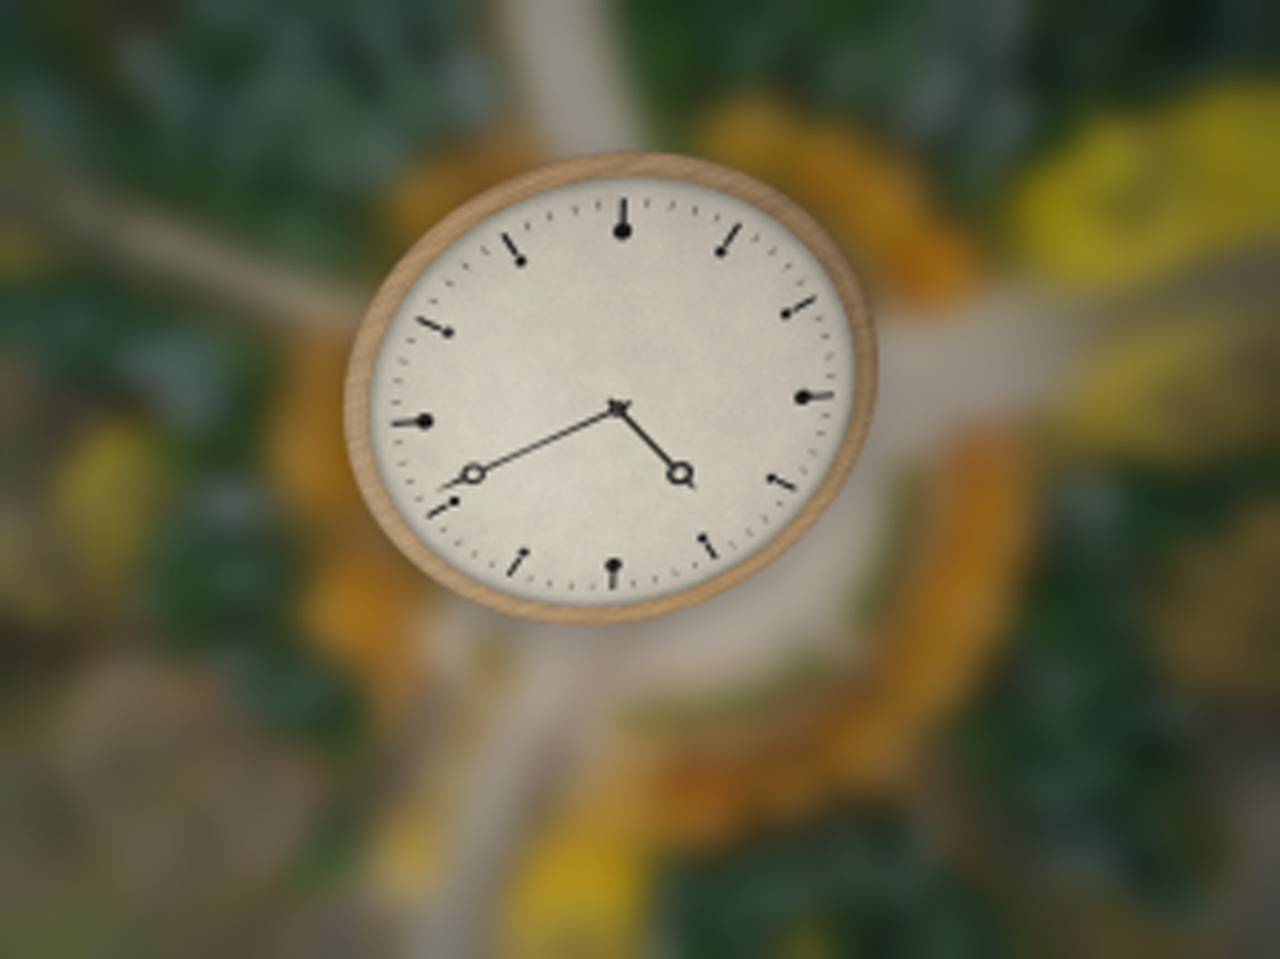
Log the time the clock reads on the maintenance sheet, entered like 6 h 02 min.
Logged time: 4 h 41 min
